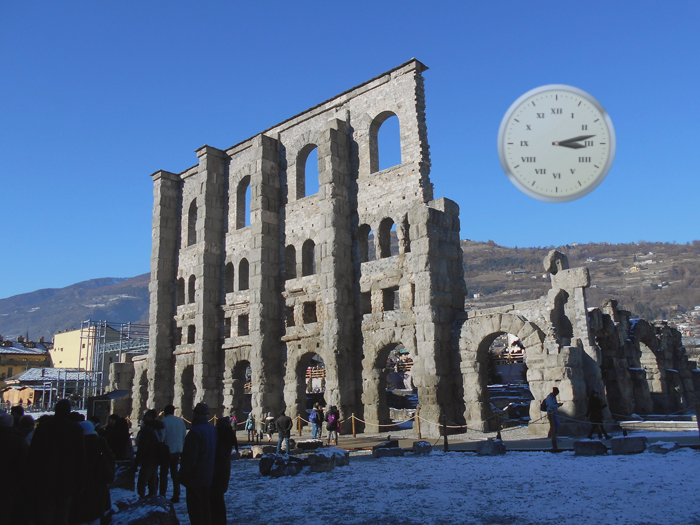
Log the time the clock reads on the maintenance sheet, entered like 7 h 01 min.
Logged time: 3 h 13 min
